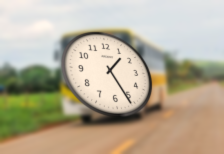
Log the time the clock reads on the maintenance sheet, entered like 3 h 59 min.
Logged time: 1 h 26 min
